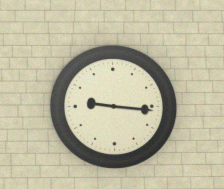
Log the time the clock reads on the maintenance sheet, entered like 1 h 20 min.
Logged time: 9 h 16 min
